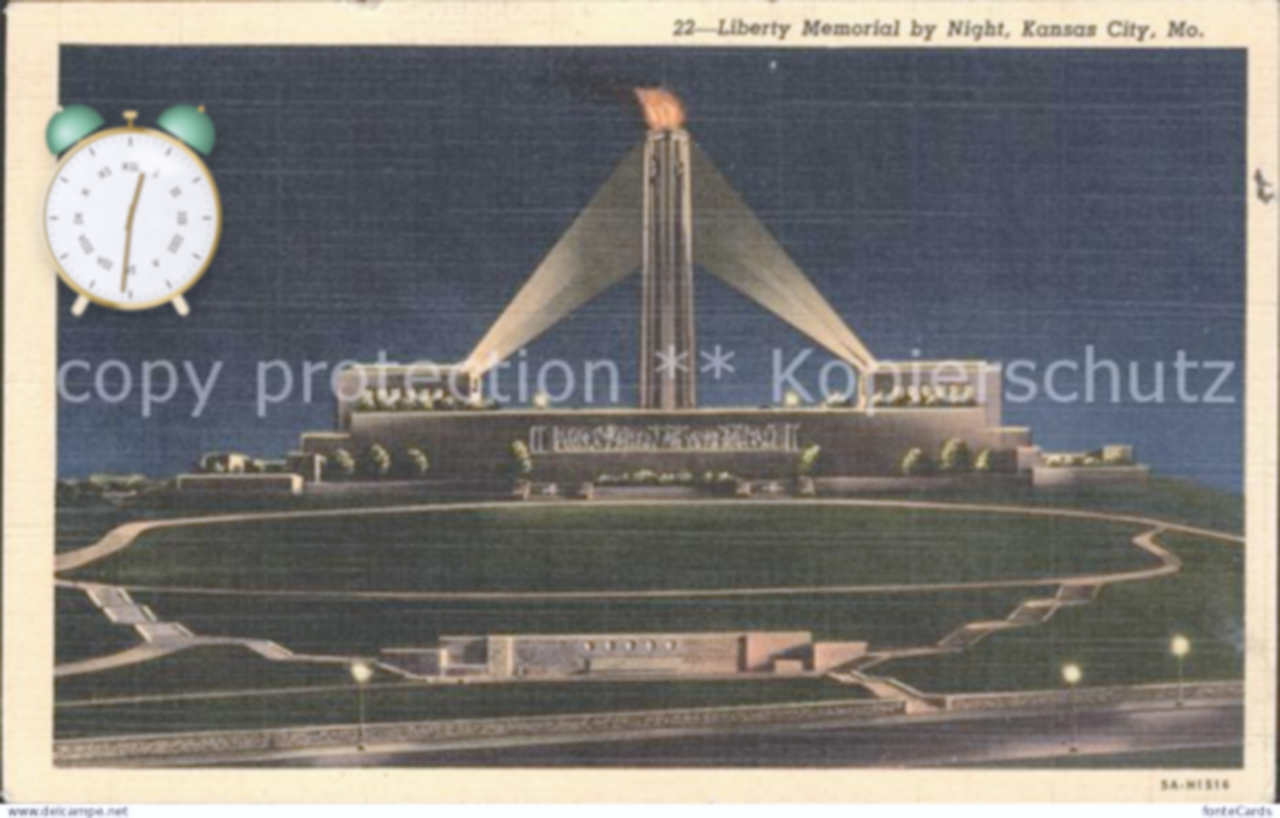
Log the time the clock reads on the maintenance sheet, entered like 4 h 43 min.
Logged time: 12 h 31 min
